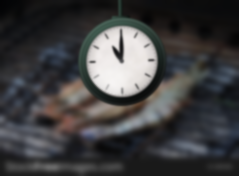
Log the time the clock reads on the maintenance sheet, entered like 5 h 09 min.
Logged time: 11 h 00 min
